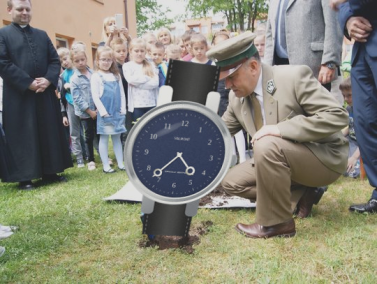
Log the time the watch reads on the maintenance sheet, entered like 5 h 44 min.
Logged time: 4 h 37 min
